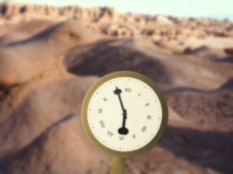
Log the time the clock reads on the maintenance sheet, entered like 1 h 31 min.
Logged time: 5 h 56 min
